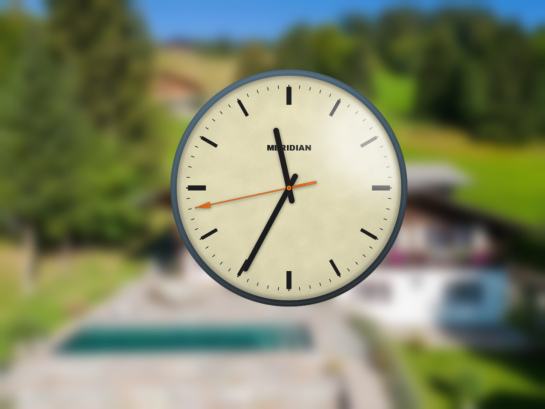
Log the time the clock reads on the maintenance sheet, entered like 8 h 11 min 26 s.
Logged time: 11 h 34 min 43 s
